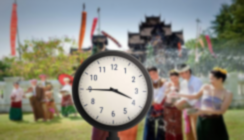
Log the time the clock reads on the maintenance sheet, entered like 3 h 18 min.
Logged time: 3 h 45 min
